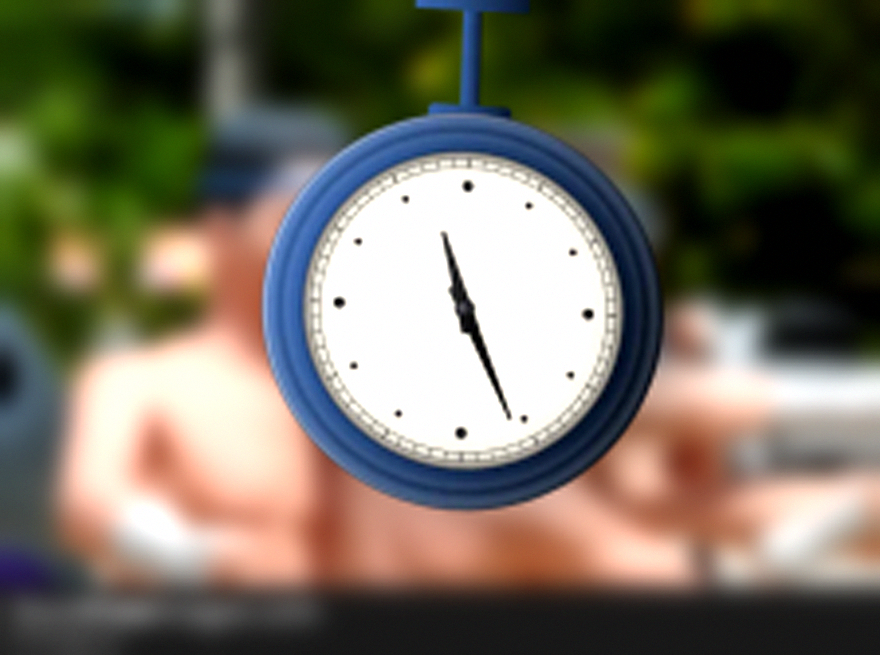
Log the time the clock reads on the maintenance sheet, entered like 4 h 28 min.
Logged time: 11 h 26 min
